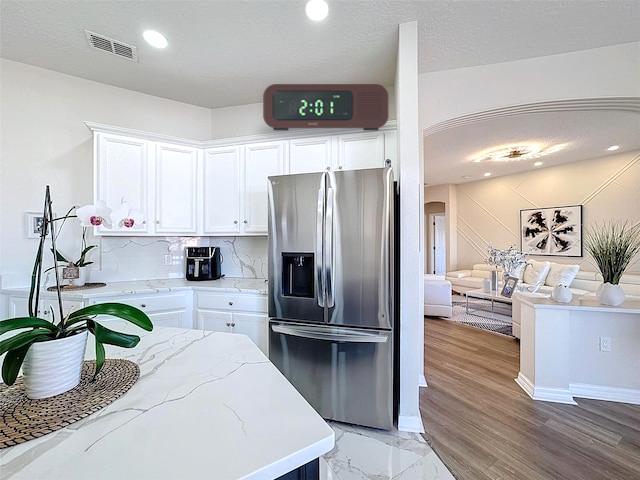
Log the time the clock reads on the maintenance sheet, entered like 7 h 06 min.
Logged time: 2 h 01 min
